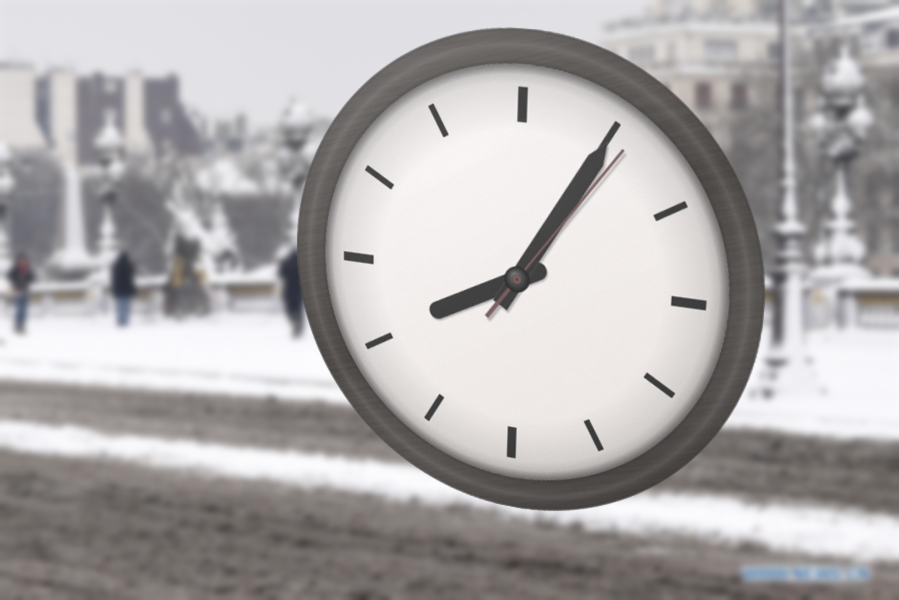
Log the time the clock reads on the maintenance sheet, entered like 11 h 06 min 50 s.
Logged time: 8 h 05 min 06 s
